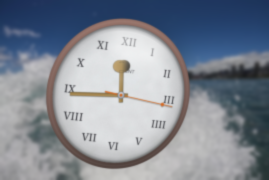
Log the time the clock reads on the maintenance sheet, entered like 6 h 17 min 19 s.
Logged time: 11 h 44 min 16 s
